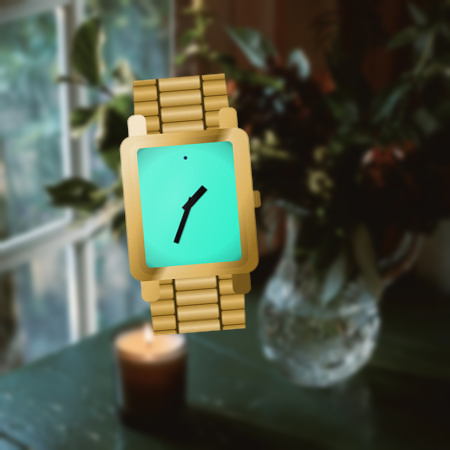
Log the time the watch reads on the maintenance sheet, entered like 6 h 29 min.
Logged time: 1 h 34 min
